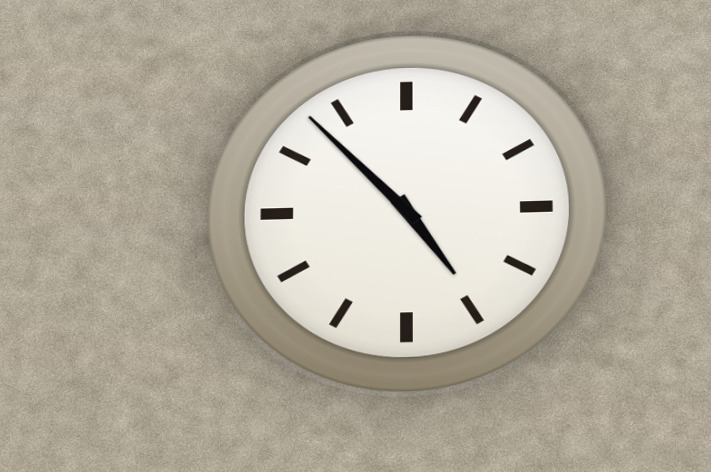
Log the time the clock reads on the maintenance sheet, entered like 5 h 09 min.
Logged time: 4 h 53 min
